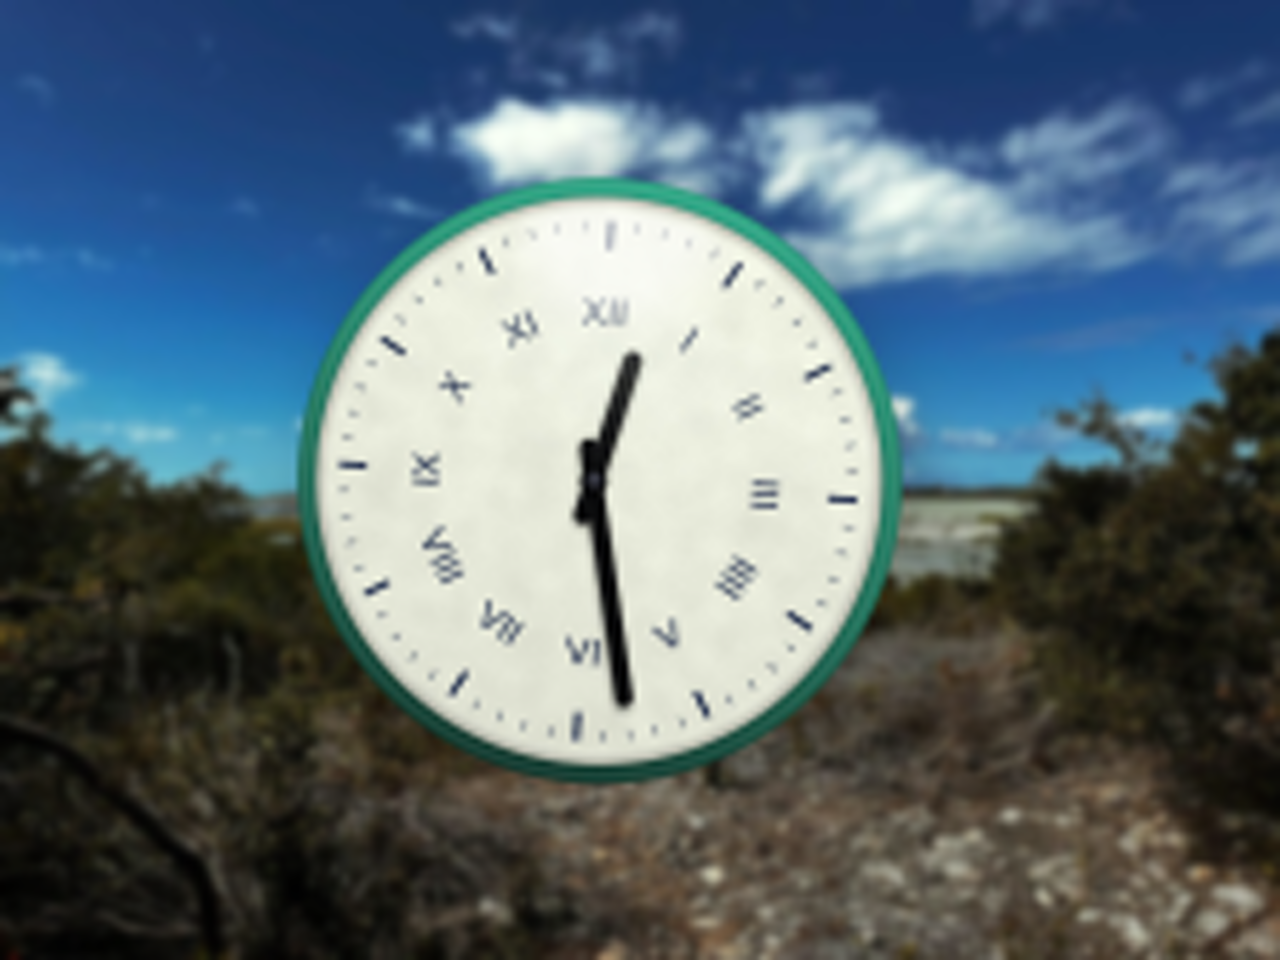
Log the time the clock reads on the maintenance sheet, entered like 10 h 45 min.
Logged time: 12 h 28 min
